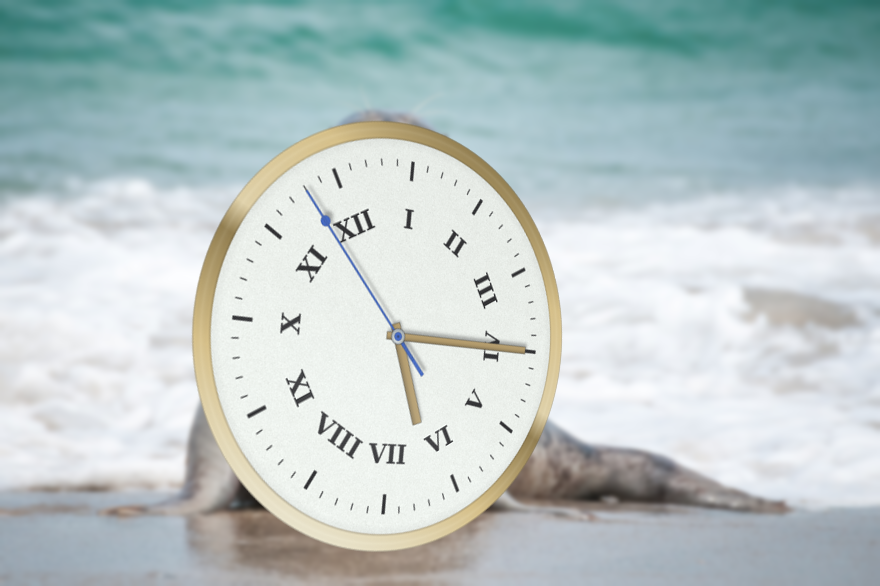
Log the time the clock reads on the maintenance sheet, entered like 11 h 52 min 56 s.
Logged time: 6 h 19 min 58 s
